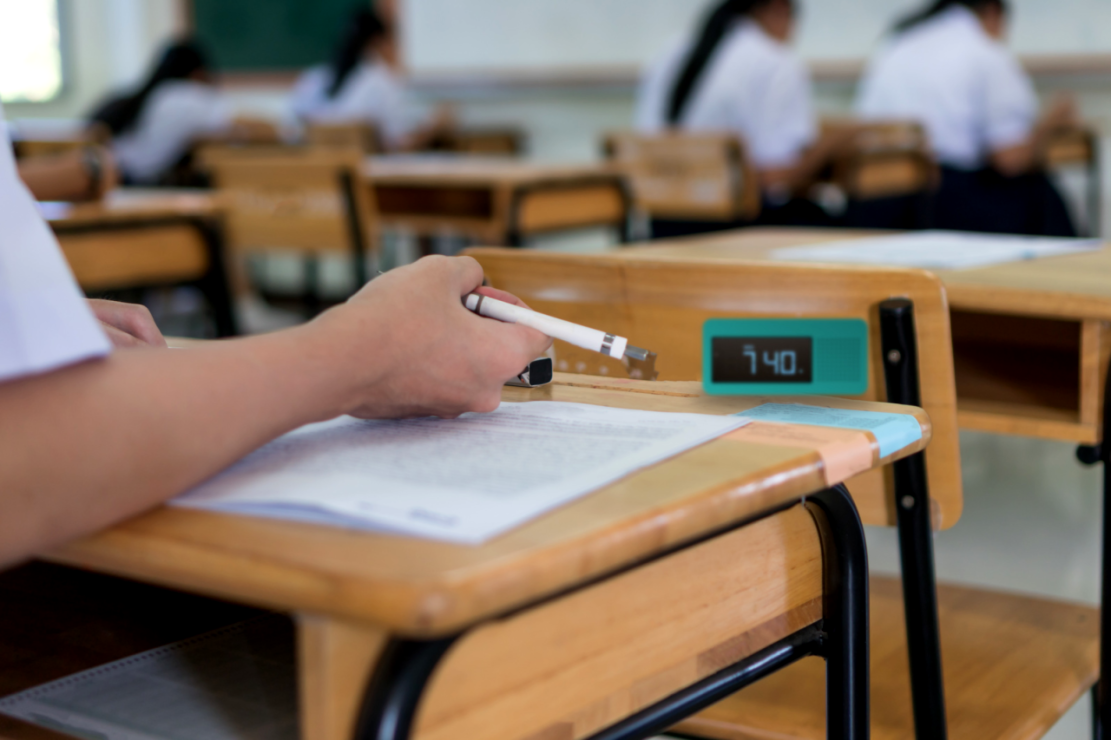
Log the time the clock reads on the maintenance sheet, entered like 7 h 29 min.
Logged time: 7 h 40 min
